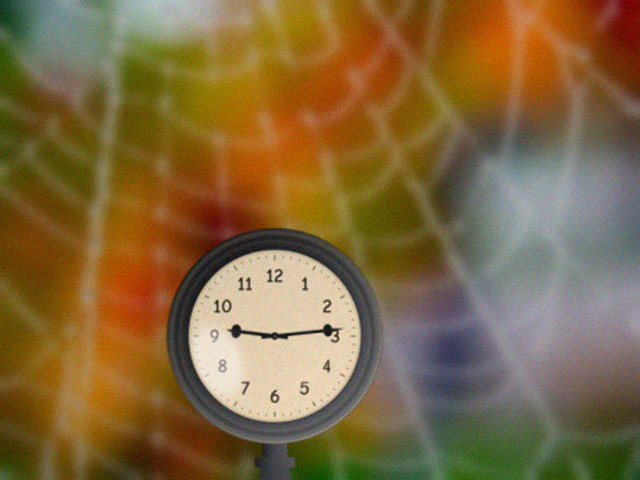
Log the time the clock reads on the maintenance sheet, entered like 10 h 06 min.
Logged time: 9 h 14 min
